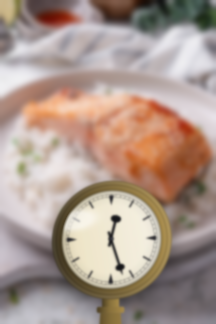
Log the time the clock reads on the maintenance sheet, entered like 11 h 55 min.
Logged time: 12 h 27 min
